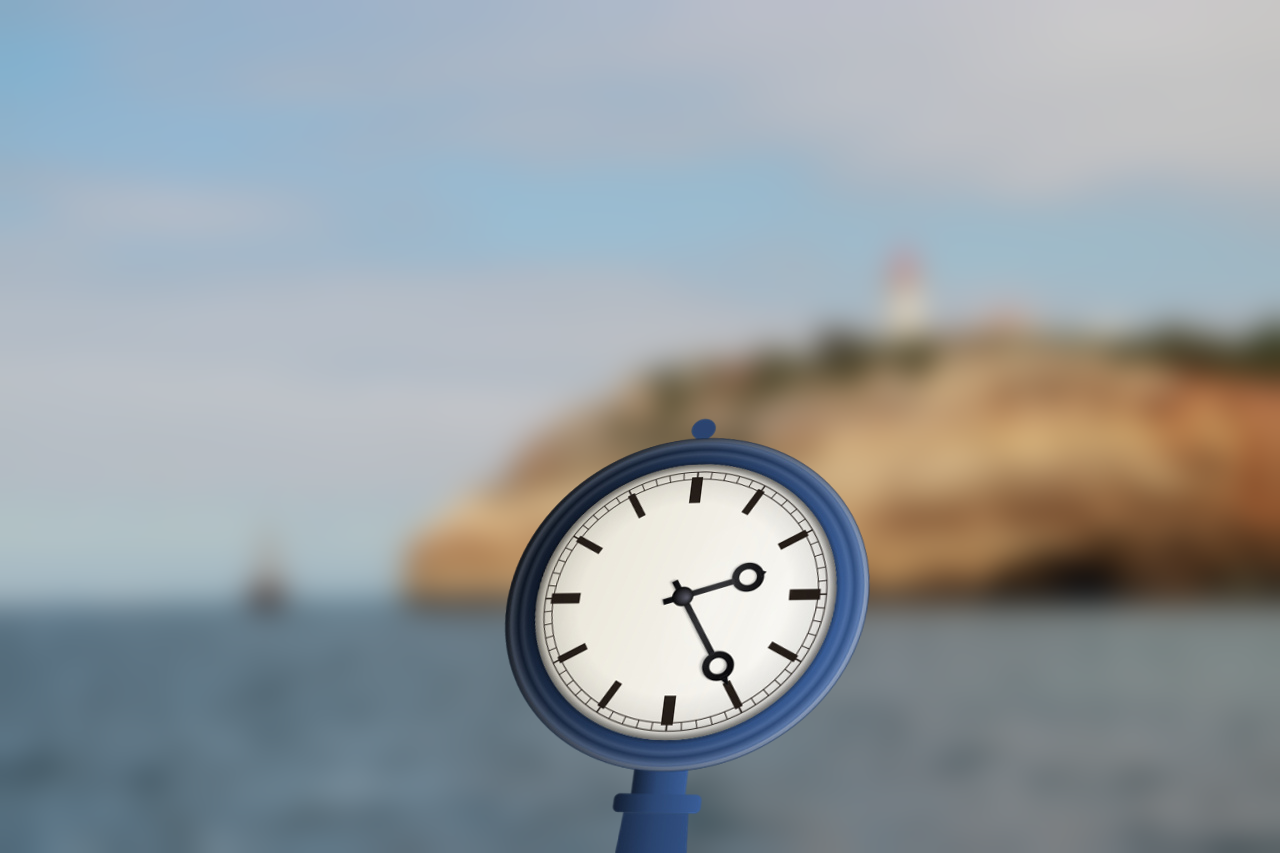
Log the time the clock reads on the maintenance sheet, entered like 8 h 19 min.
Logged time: 2 h 25 min
